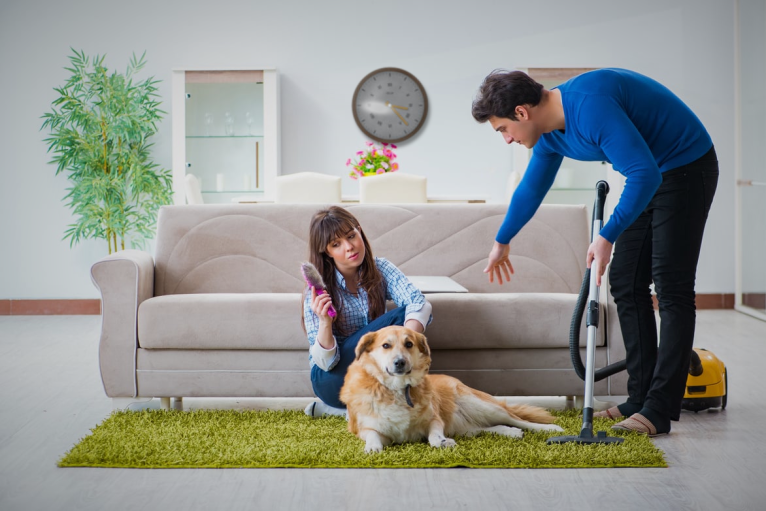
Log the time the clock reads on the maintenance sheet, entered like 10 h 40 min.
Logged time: 3 h 23 min
